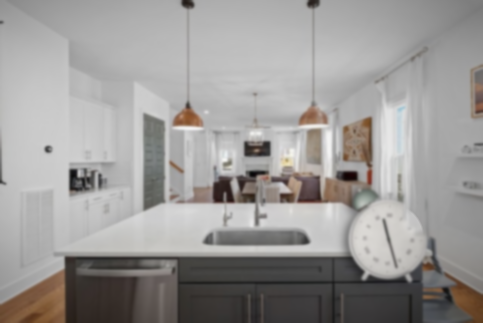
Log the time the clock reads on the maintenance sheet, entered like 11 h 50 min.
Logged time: 11 h 27 min
